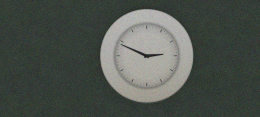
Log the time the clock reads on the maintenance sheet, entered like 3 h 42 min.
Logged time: 2 h 49 min
